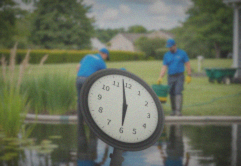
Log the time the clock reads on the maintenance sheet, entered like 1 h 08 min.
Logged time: 5 h 58 min
